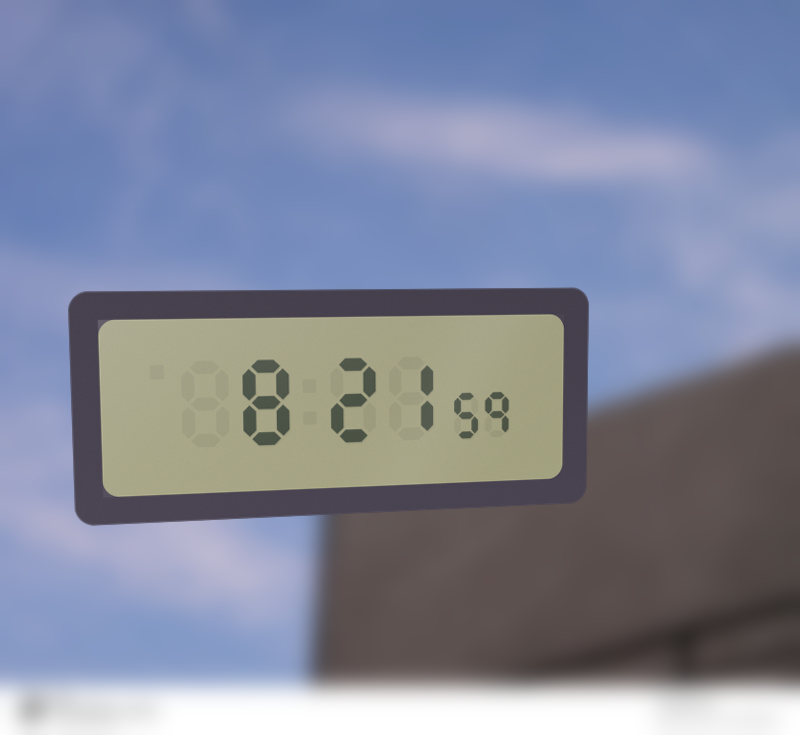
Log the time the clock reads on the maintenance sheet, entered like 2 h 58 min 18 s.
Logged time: 8 h 21 min 59 s
